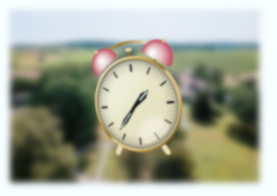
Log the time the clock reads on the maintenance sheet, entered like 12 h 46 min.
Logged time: 1 h 37 min
